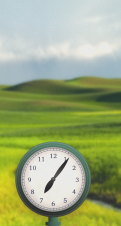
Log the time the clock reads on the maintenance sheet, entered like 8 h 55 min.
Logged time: 7 h 06 min
